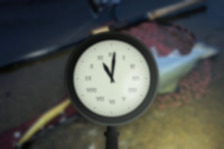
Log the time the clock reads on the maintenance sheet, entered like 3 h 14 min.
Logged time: 11 h 01 min
